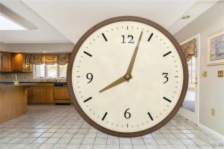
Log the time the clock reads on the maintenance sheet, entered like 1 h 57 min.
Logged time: 8 h 03 min
